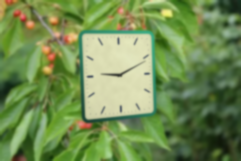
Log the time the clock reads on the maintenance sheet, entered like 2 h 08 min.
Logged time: 9 h 11 min
